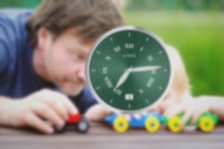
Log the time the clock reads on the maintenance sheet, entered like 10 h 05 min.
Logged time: 7 h 14 min
